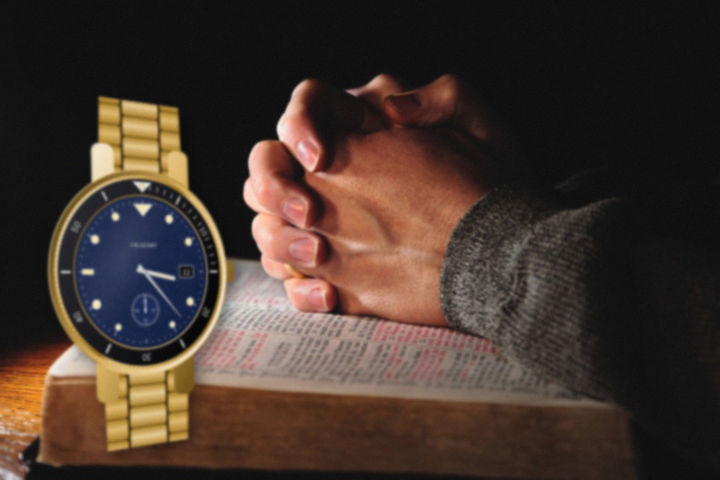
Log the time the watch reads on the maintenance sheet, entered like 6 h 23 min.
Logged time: 3 h 23 min
